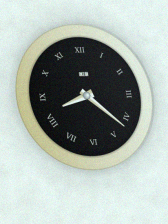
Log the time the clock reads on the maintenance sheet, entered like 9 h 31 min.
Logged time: 8 h 22 min
